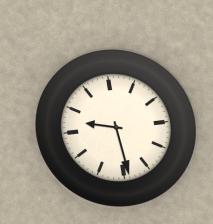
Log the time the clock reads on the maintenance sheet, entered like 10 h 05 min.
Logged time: 9 h 29 min
